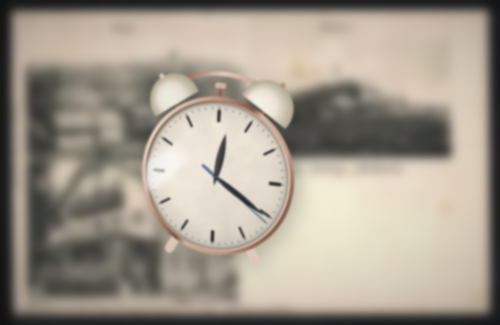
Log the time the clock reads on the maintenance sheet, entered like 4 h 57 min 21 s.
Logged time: 12 h 20 min 21 s
